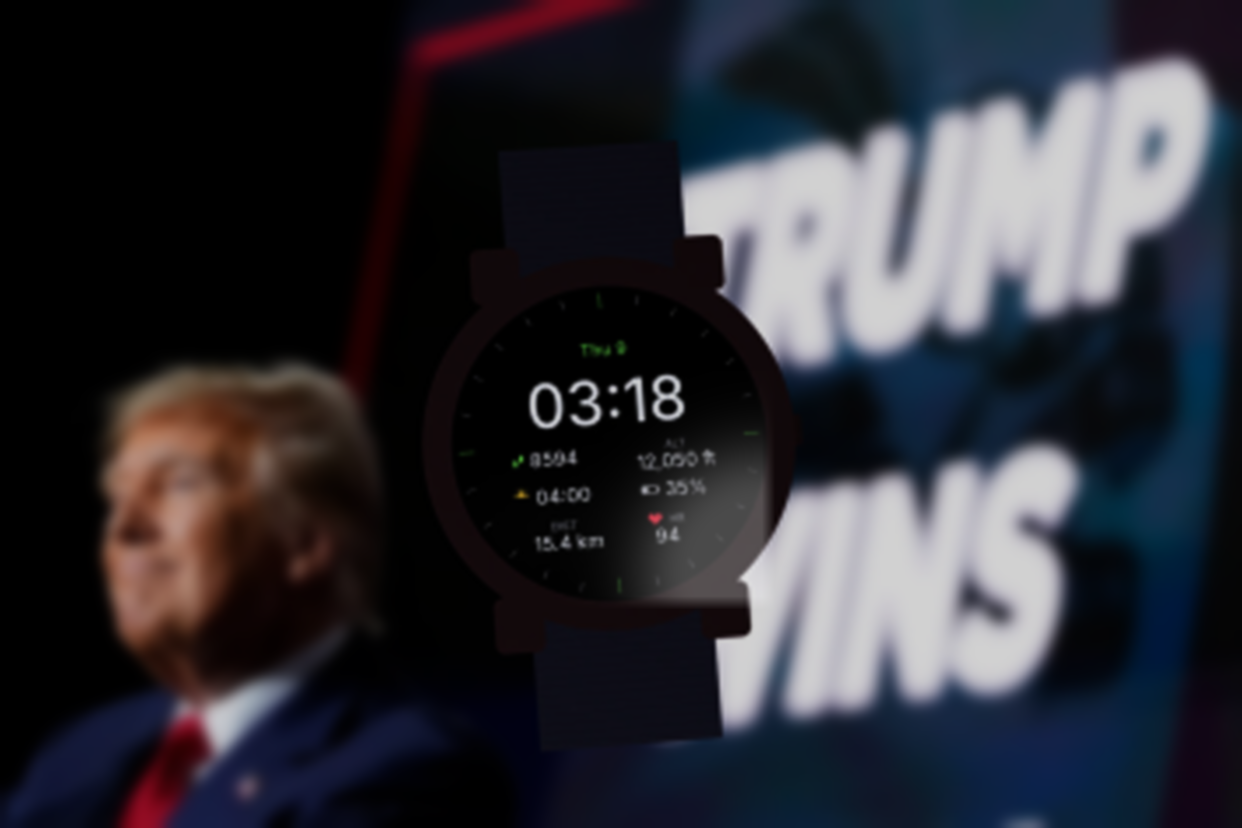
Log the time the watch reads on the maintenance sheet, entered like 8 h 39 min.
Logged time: 3 h 18 min
